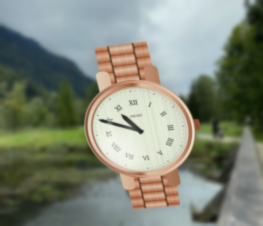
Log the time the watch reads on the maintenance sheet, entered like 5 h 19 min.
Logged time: 10 h 49 min
